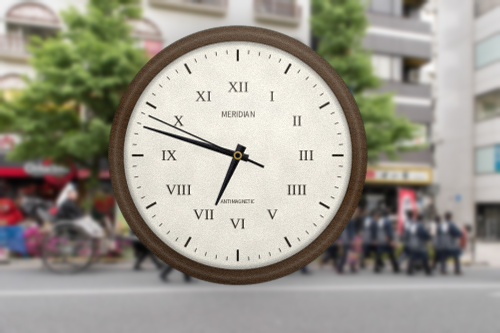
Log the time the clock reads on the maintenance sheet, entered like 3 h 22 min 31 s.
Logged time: 6 h 47 min 49 s
